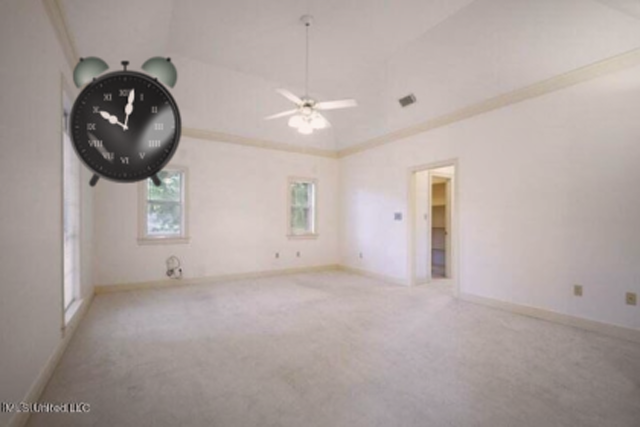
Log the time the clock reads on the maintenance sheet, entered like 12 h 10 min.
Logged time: 10 h 02 min
